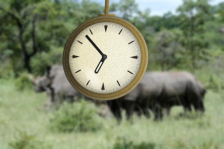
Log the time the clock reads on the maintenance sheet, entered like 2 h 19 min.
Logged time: 6 h 53 min
